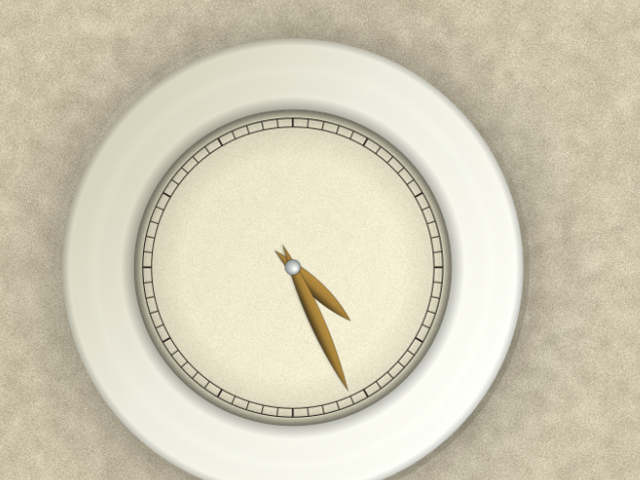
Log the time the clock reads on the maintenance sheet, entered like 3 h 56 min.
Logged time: 4 h 26 min
